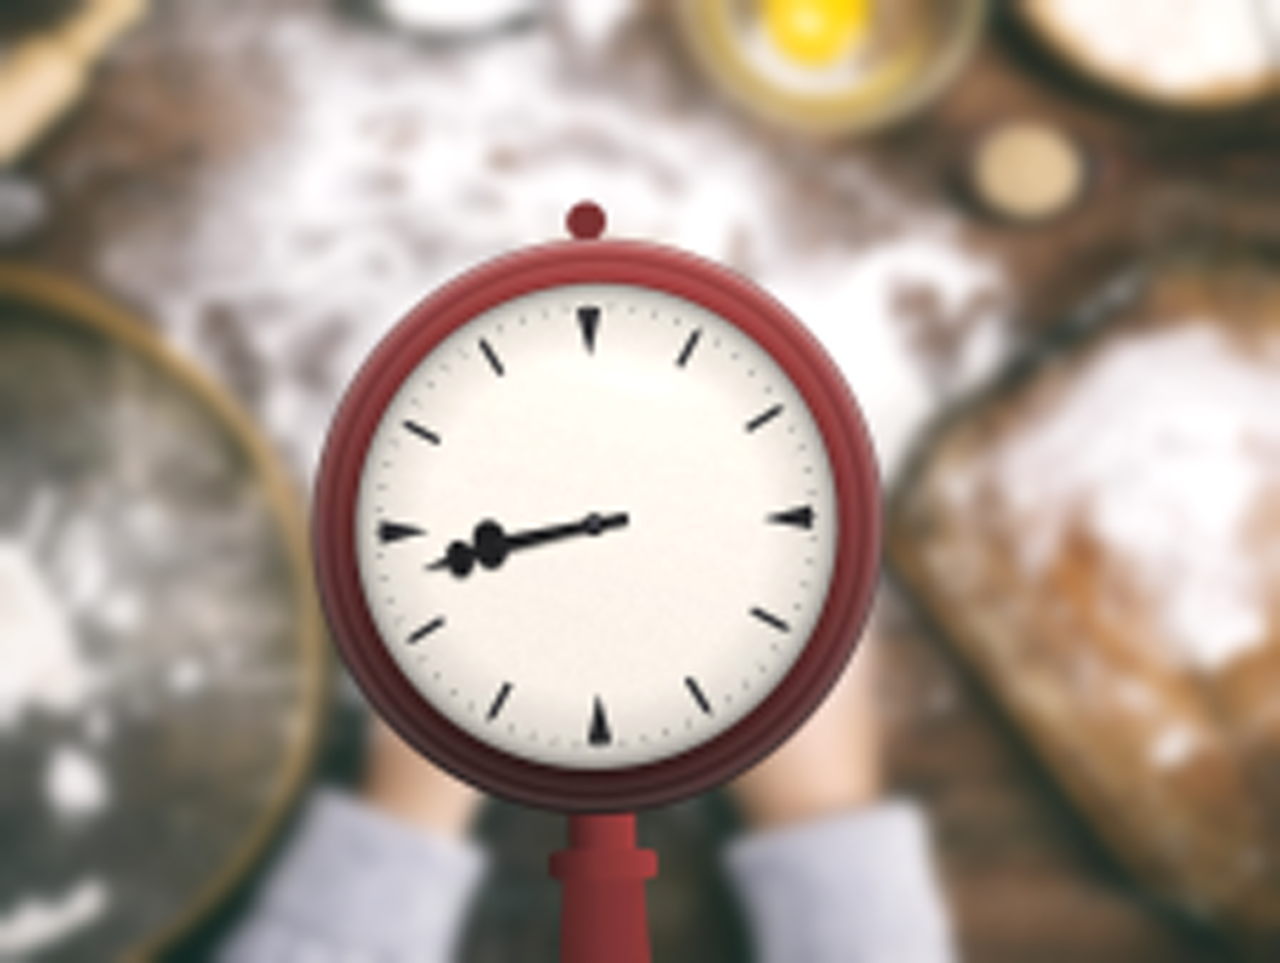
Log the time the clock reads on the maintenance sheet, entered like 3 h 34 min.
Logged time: 8 h 43 min
